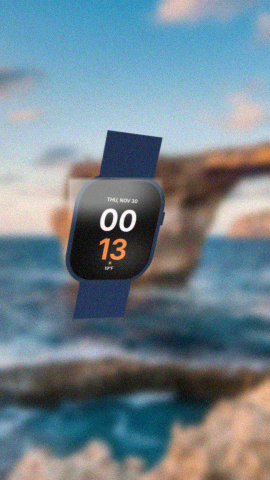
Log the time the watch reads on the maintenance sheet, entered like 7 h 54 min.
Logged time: 0 h 13 min
